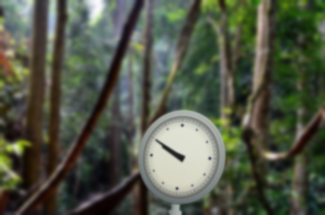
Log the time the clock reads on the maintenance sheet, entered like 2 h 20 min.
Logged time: 9 h 50 min
